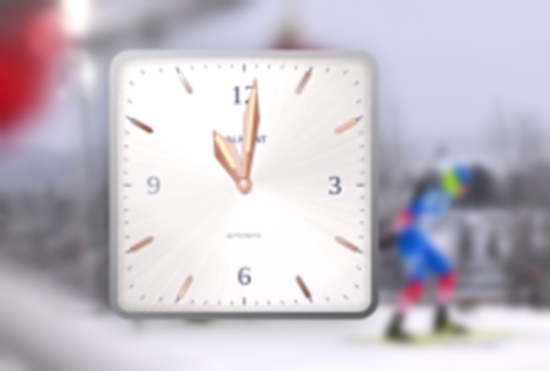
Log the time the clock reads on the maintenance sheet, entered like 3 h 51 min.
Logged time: 11 h 01 min
